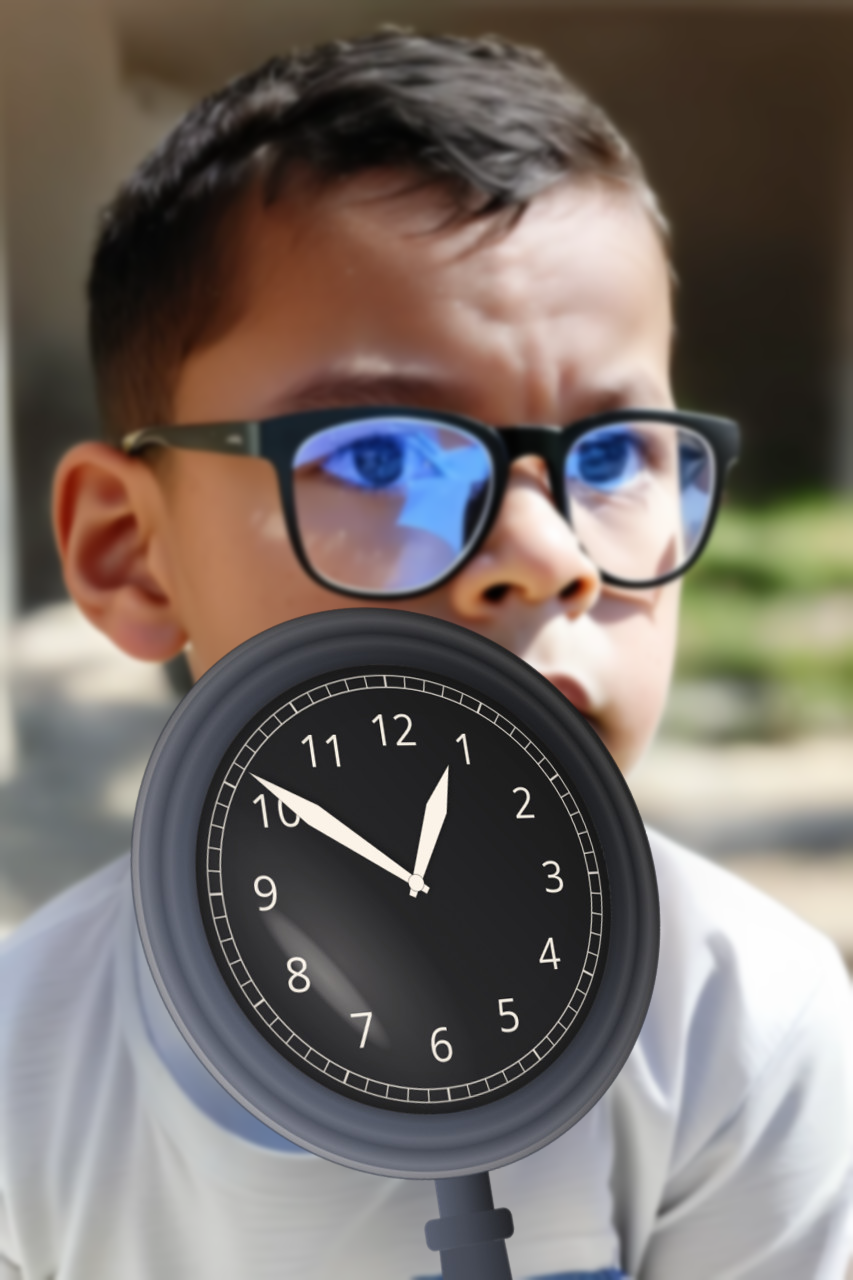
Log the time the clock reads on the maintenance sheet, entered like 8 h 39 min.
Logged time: 12 h 51 min
